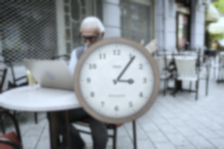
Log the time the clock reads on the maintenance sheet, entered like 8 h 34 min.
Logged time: 3 h 06 min
